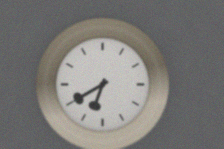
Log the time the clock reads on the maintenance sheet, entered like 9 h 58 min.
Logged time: 6 h 40 min
